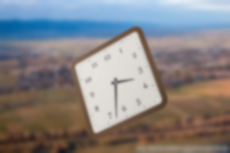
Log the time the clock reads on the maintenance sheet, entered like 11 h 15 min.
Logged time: 3 h 33 min
